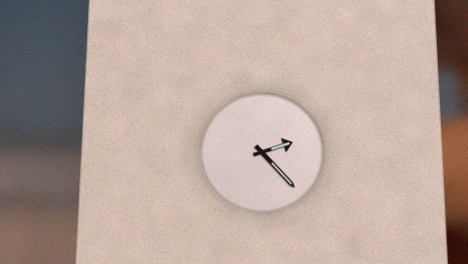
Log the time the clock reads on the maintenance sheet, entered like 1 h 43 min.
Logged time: 2 h 23 min
